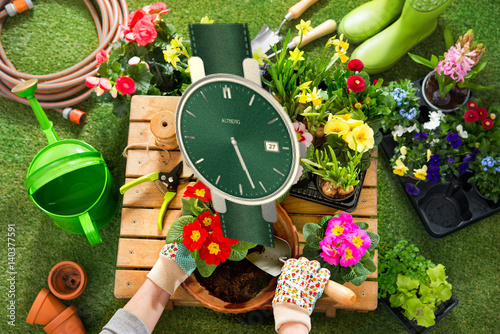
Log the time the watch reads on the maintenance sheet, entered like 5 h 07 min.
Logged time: 5 h 27 min
